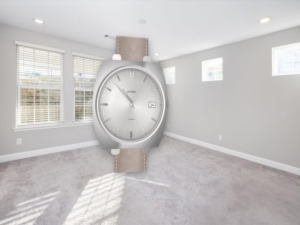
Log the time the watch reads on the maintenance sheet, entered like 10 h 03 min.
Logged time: 10 h 53 min
